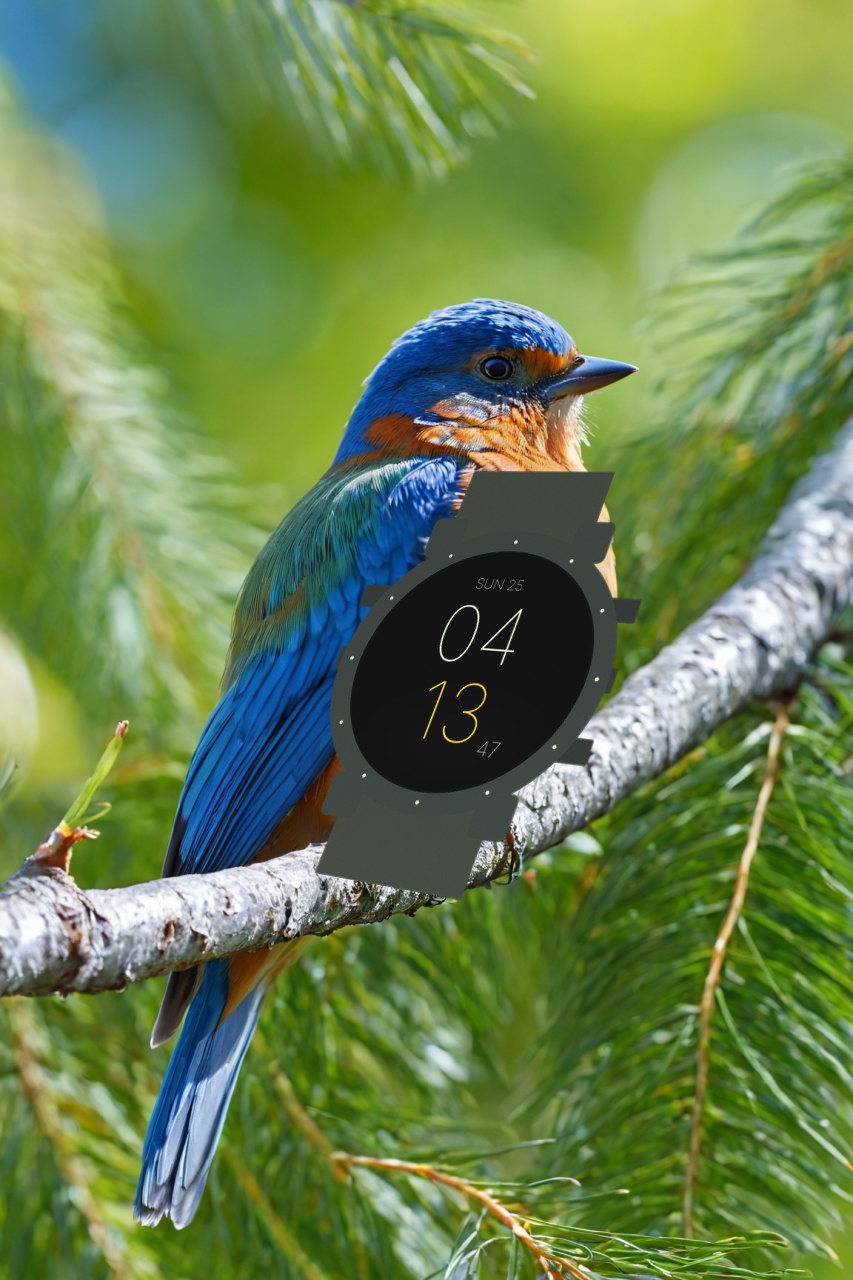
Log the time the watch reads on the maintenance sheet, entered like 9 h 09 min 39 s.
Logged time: 4 h 13 min 47 s
